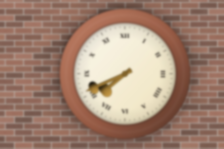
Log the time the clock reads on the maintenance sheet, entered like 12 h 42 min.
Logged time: 7 h 41 min
